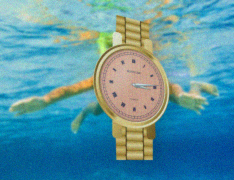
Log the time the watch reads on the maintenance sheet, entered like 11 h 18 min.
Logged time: 3 h 14 min
